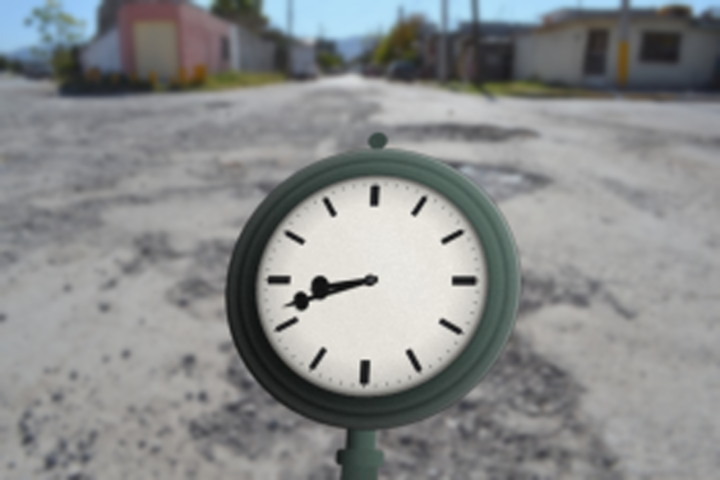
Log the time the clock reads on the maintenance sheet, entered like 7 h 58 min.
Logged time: 8 h 42 min
